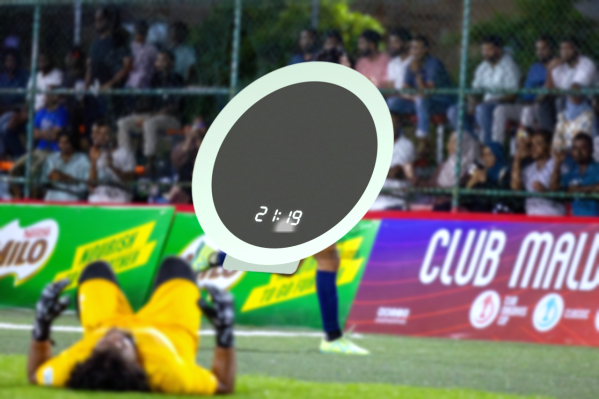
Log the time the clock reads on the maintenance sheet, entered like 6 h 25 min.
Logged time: 21 h 19 min
